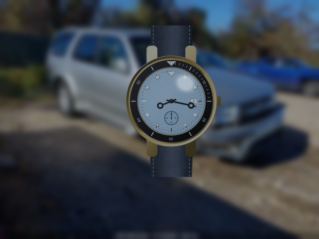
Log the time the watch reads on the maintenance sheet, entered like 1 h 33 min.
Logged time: 8 h 17 min
